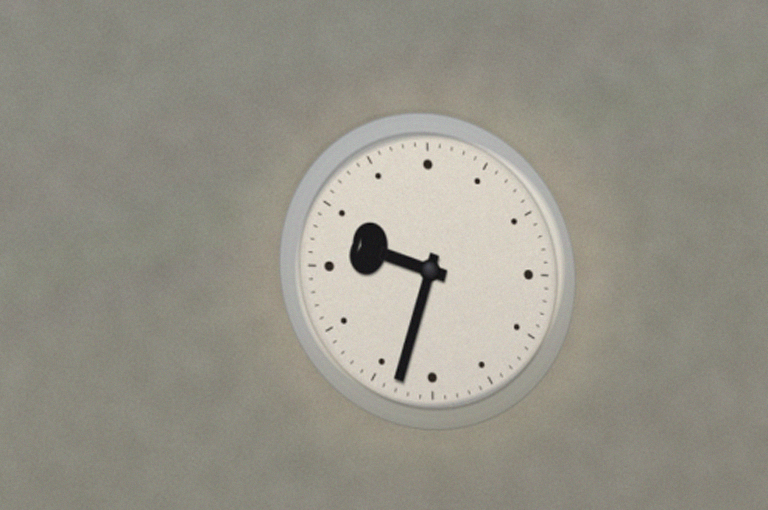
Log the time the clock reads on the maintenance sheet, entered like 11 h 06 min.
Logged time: 9 h 33 min
